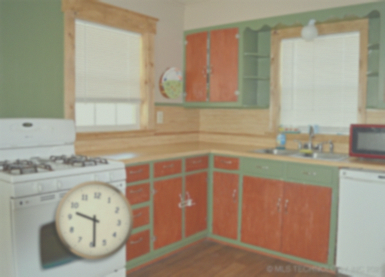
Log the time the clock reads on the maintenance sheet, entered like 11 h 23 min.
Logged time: 9 h 29 min
